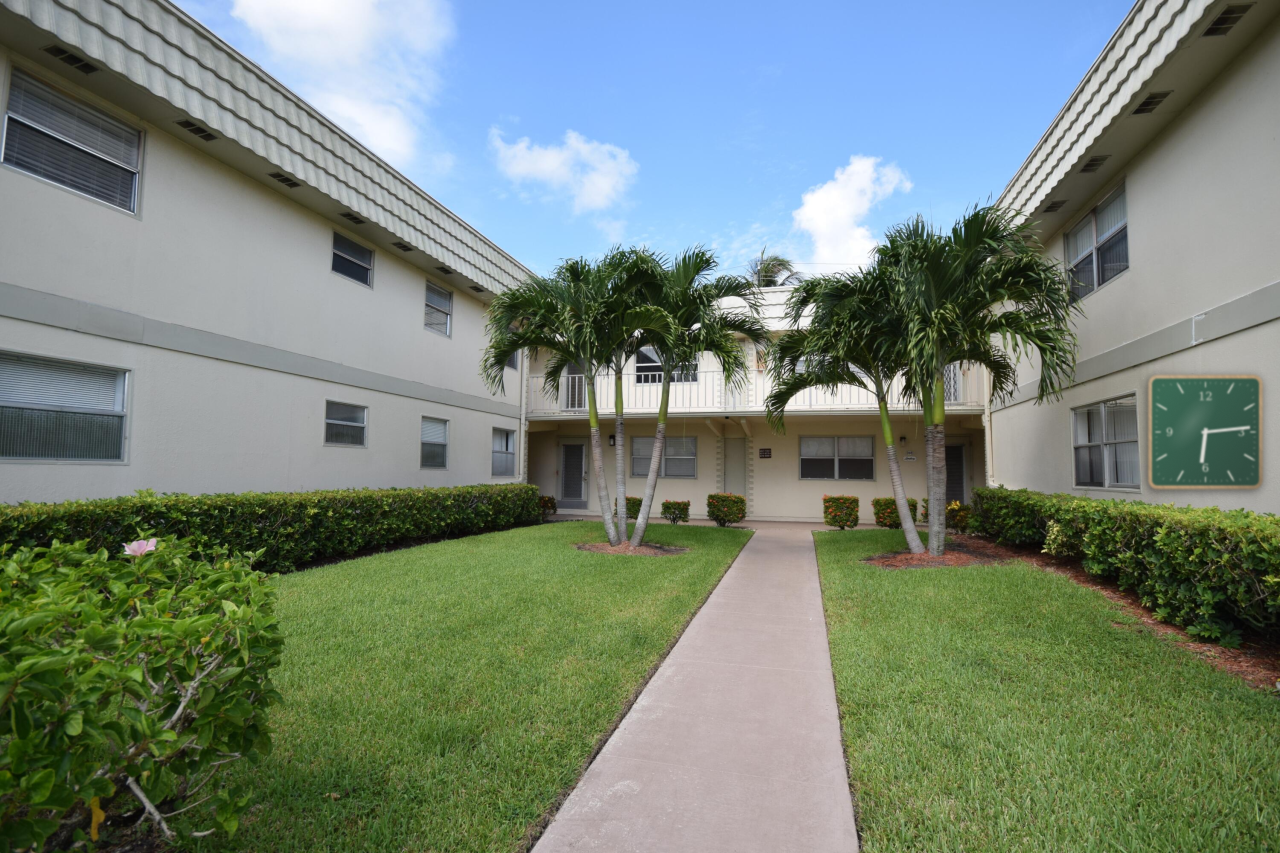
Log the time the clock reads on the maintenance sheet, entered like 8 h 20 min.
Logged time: 6 h 14 min
